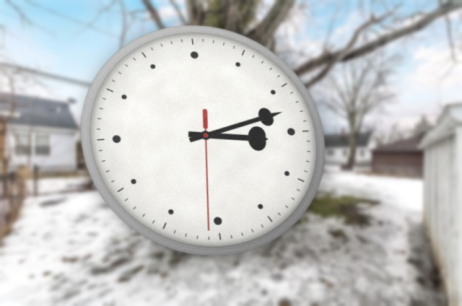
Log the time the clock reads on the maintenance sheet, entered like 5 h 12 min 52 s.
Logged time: 3 h 12 min 31 s
